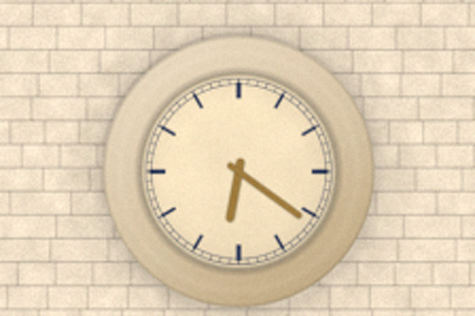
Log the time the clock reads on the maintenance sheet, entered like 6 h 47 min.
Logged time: 6 h 21 min
